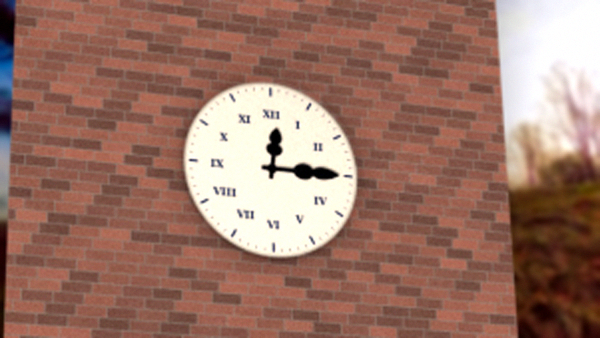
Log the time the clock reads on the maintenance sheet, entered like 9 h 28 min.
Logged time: 12 h 15 min
